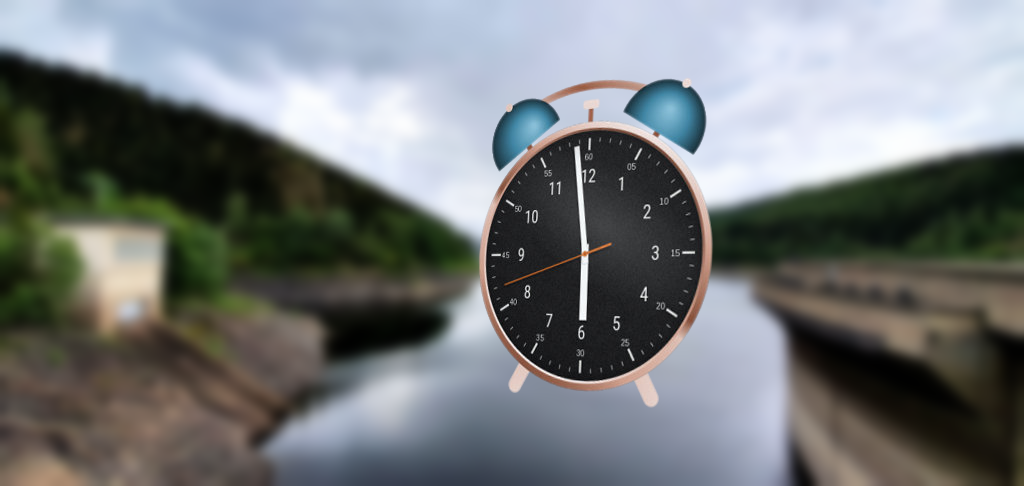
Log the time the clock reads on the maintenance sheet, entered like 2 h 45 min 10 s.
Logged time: 5 h 58 min 42 s
